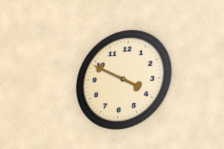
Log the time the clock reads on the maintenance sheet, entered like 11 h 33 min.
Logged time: 3 h 49 min
